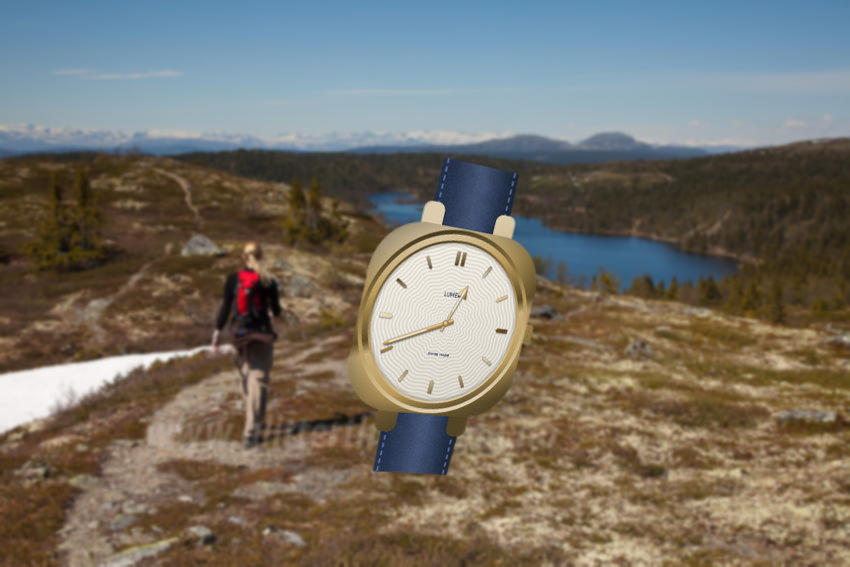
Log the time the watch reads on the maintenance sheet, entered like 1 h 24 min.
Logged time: 12 h 41 min
